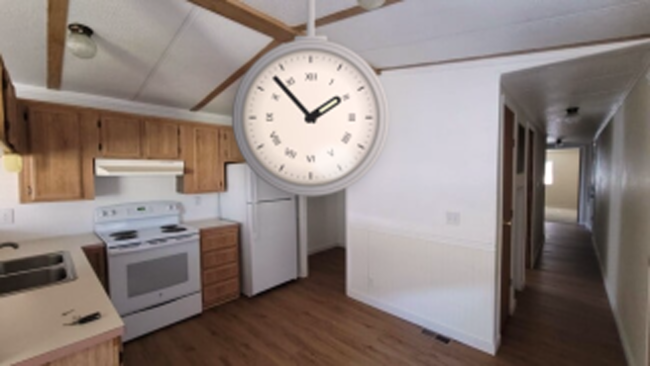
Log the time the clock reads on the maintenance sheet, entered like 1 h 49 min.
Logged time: 1 h 53 min
